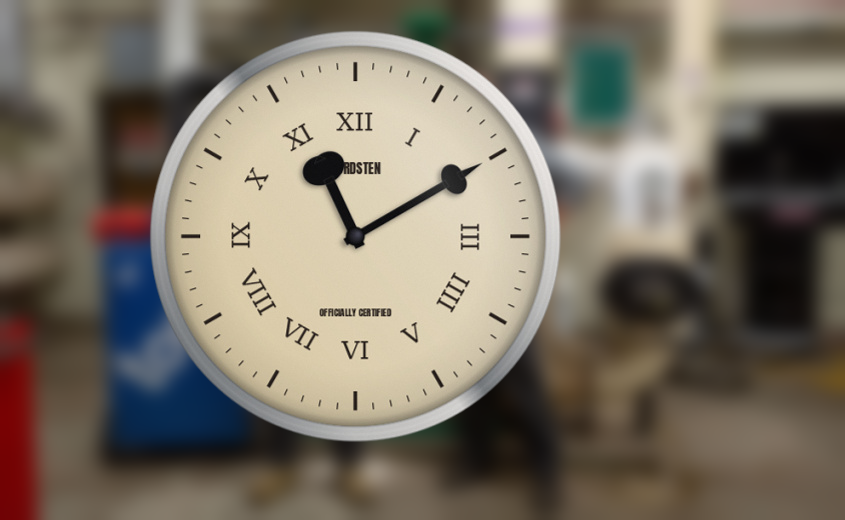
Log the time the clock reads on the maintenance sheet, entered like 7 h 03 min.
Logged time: 11 h 10 min
